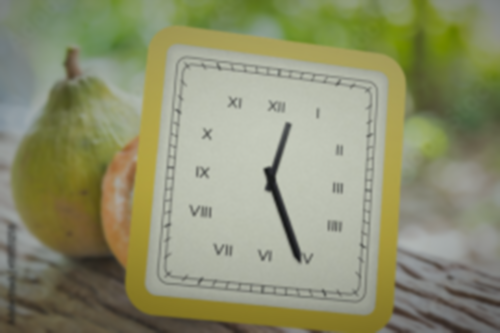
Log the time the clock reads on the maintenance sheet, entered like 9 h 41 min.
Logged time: 12 h 26 min
